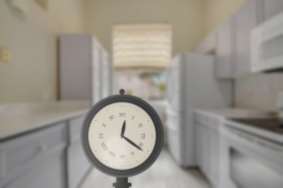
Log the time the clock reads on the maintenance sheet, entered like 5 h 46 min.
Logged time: 12 h 21 min
